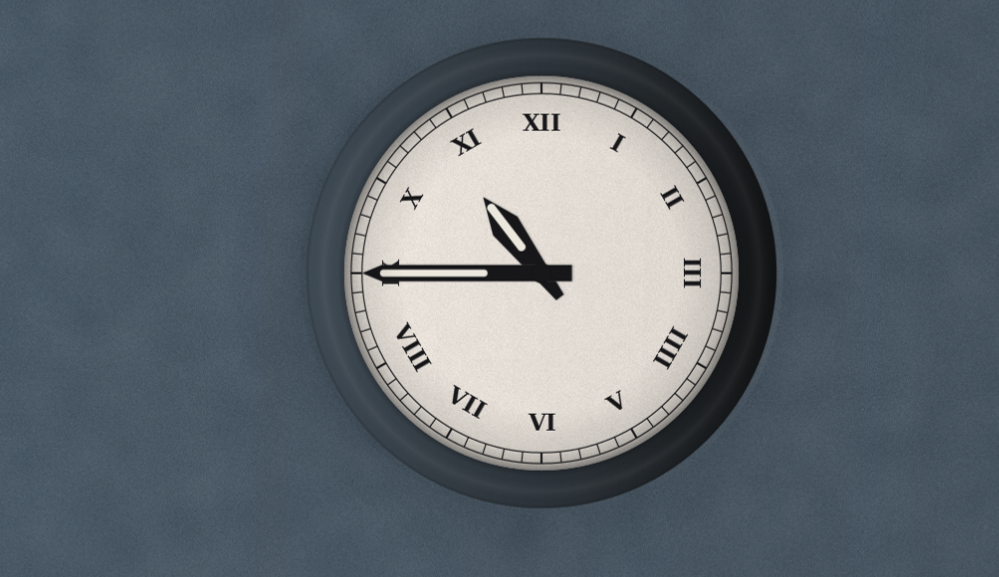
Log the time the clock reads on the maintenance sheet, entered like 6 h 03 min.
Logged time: 10 h 45 min
